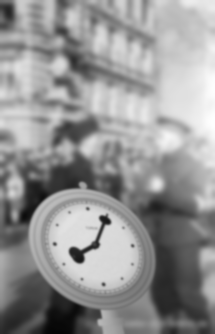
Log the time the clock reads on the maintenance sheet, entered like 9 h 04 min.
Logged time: 8 h 05 min
